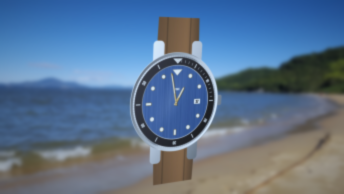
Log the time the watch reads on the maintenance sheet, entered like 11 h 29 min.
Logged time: 12 h 58 min
